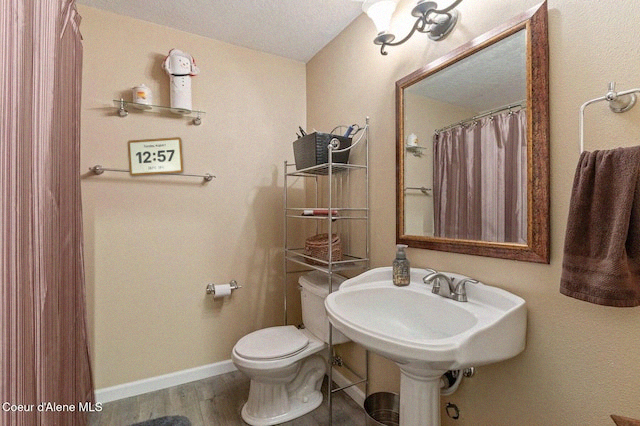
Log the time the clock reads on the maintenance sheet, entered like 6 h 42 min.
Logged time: 12 h 57 min
